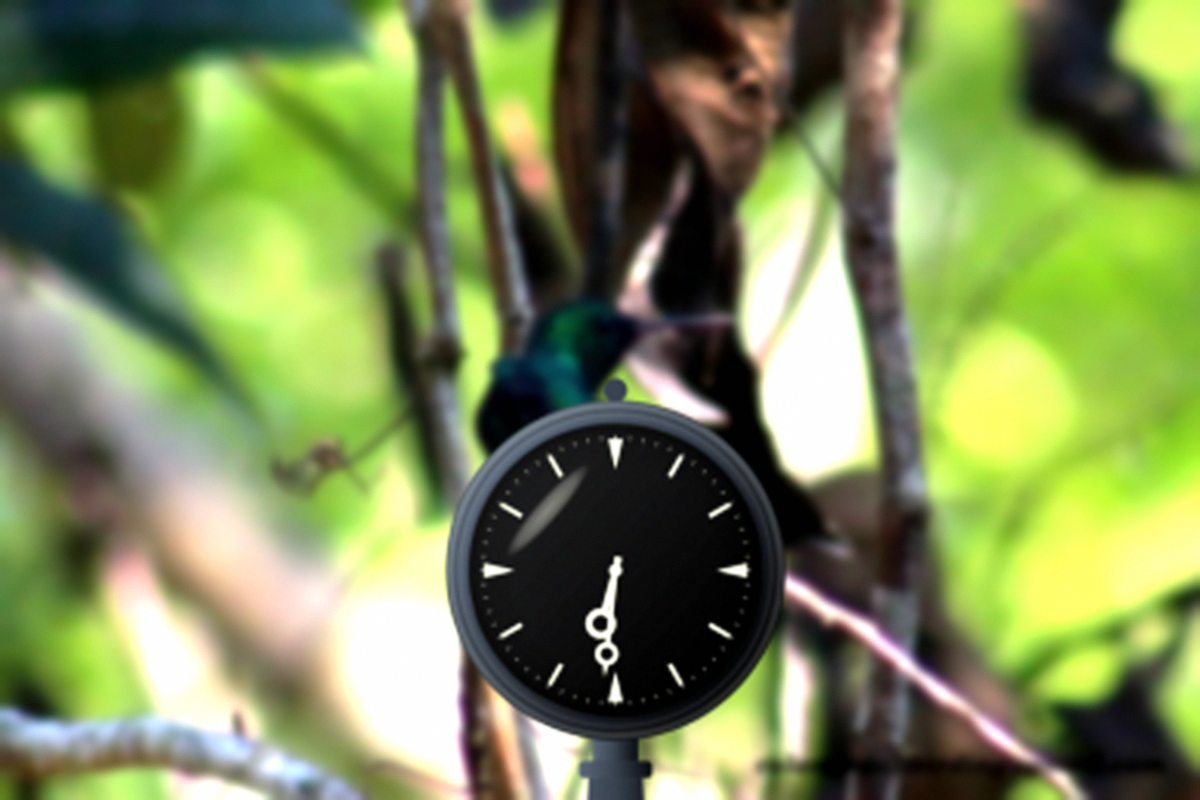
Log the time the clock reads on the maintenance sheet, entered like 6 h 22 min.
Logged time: 6 h 31 min
